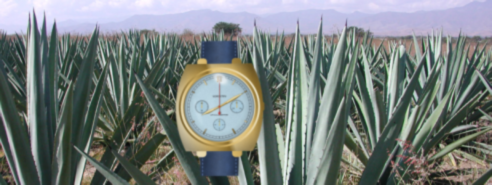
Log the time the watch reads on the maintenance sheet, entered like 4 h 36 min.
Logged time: 8 h 10 min
